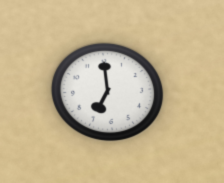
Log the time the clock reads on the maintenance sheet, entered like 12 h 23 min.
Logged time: 7 h 00 min
